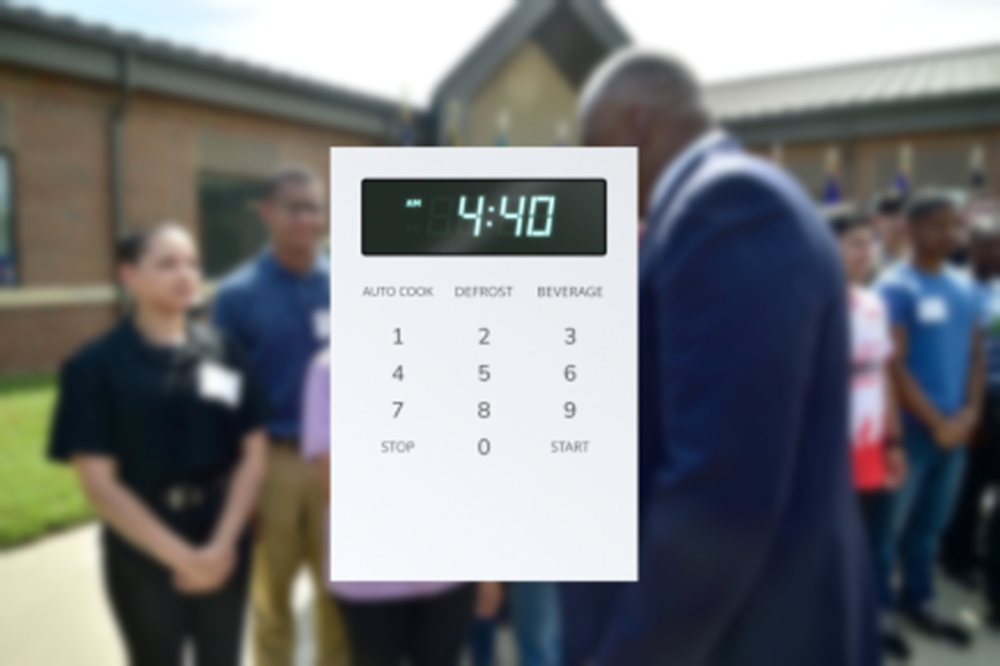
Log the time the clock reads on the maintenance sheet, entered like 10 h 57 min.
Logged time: 4 h 40 min
